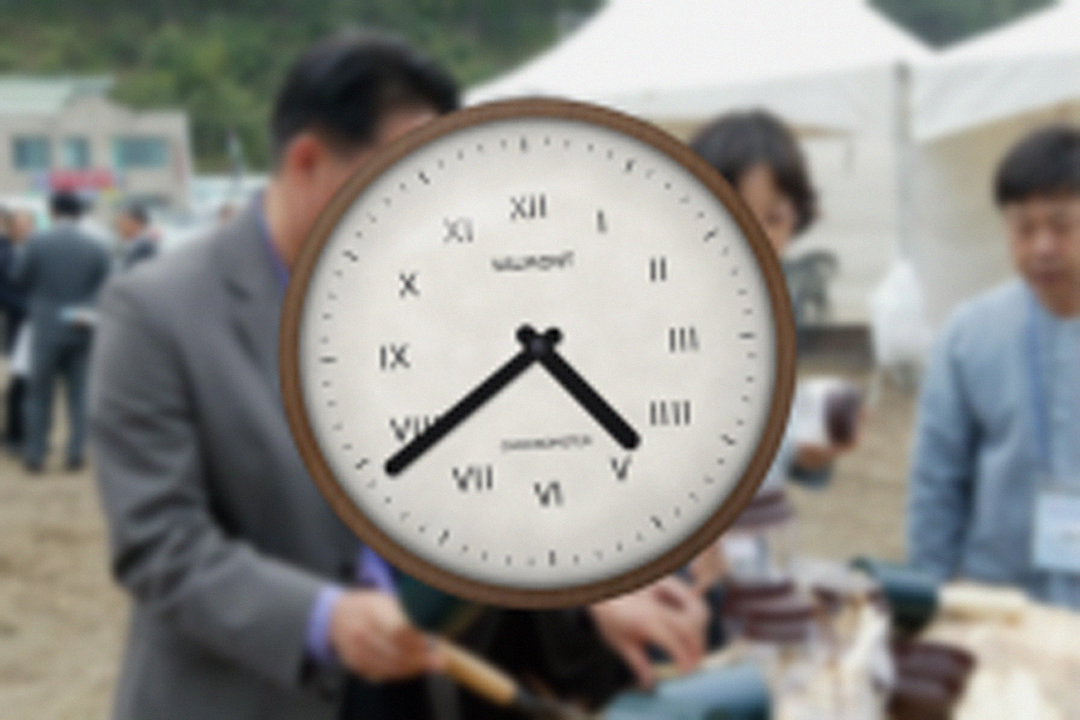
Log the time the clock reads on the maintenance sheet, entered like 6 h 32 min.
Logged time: 4 h 39 min
